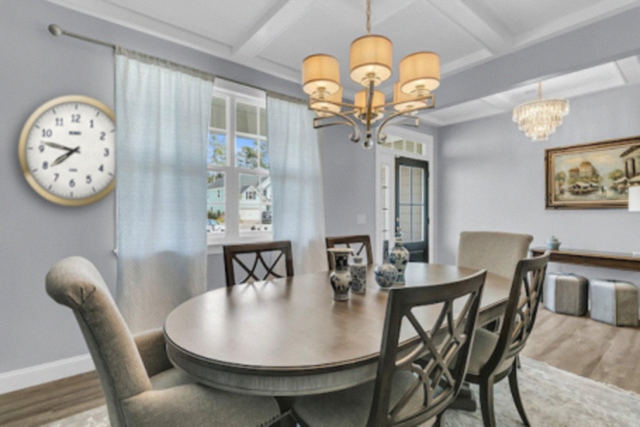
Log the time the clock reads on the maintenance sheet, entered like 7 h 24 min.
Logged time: 7 h 47 min
